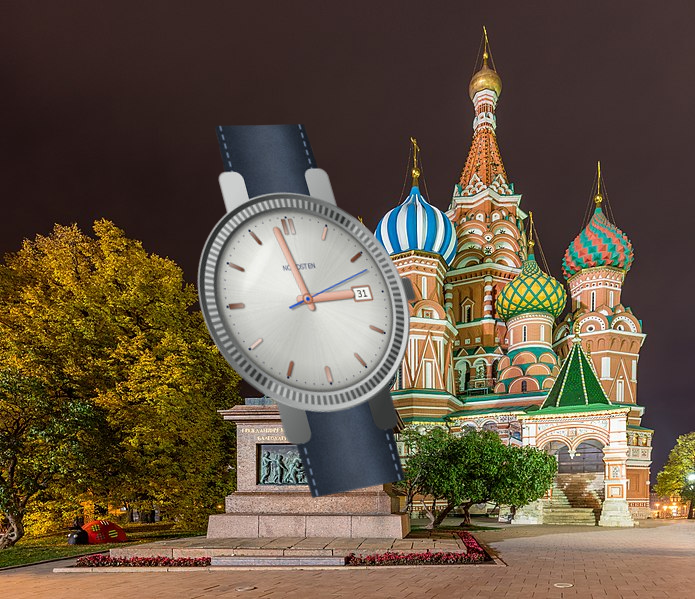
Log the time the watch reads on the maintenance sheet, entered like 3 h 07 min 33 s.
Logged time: 2 h 58 min 12 s
